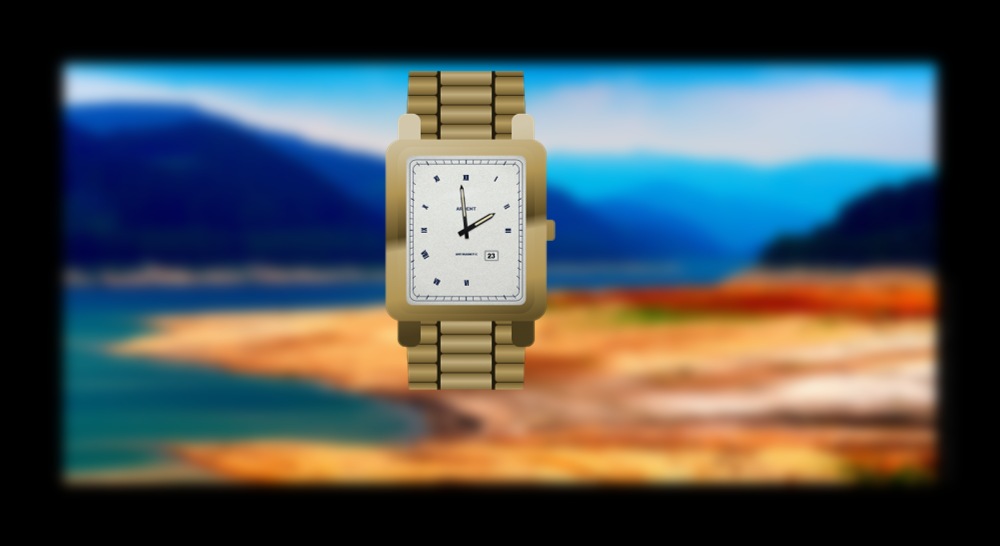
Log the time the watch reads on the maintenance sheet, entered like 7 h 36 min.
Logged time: 1 h 59 min
